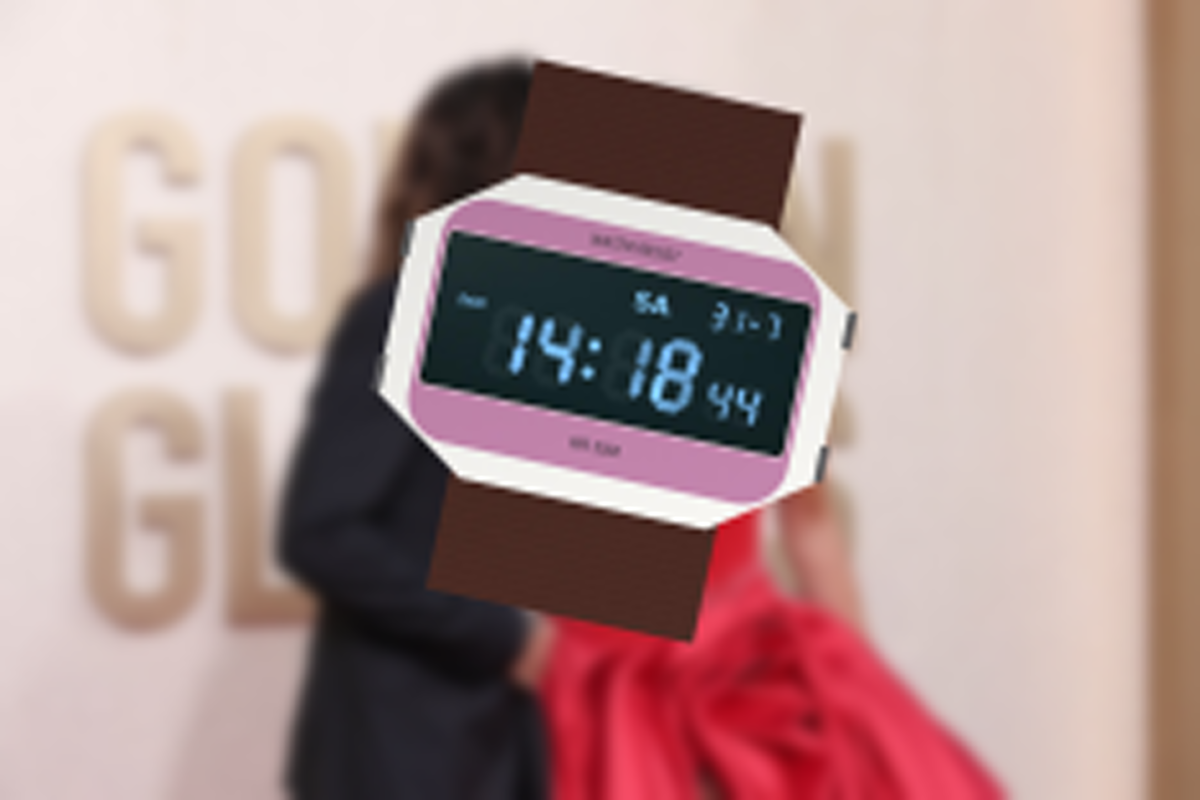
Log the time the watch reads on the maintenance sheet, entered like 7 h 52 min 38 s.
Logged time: 14 h 18 min 44 s
